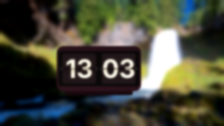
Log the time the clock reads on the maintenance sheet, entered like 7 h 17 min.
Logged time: 13 h 03 min
